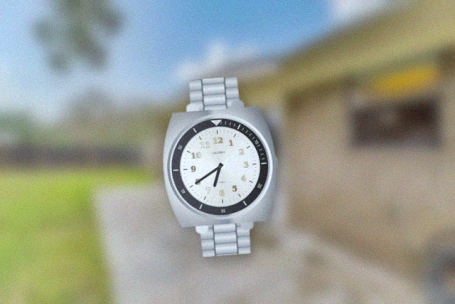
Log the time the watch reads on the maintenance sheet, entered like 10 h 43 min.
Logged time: 6 h 40 min
